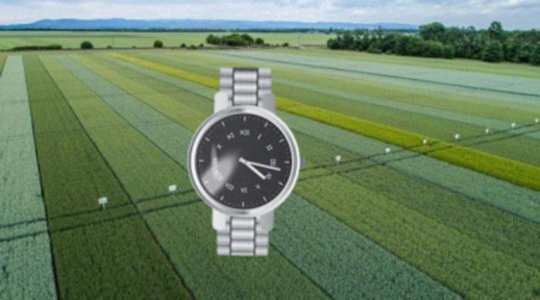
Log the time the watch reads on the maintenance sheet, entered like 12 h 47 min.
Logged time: 4 h 17 min
